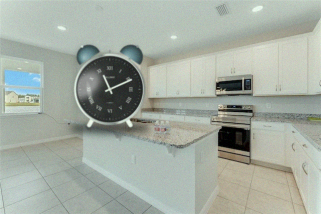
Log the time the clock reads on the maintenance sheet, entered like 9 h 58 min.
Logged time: 11 h 11 min
